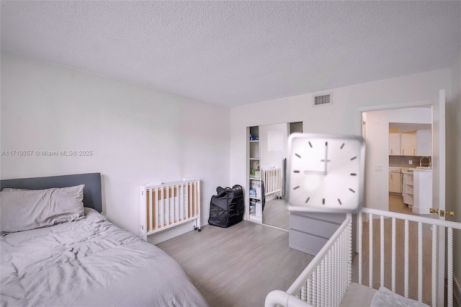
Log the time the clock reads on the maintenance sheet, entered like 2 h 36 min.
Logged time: 9 h 00 min
